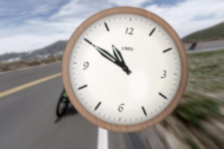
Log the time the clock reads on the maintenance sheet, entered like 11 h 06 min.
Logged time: 10 h 50 min
